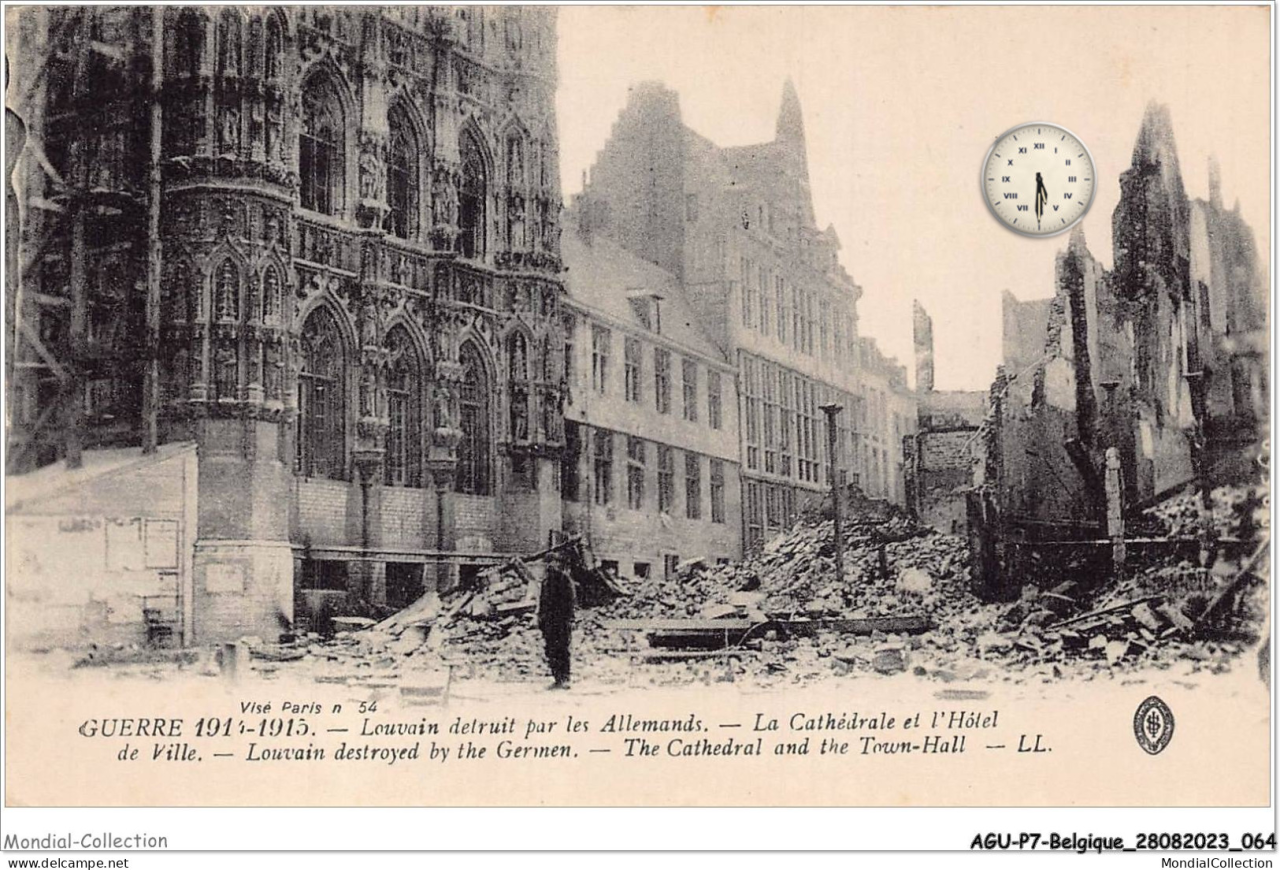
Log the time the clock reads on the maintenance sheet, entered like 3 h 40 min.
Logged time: 5 h 30 min
